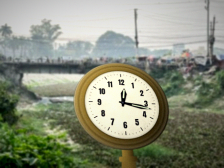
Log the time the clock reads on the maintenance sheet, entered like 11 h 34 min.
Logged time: 12 h 17 min
